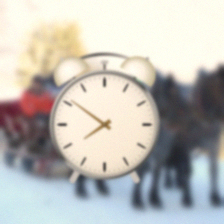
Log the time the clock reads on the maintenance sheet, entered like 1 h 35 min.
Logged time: 7 h 51 min
